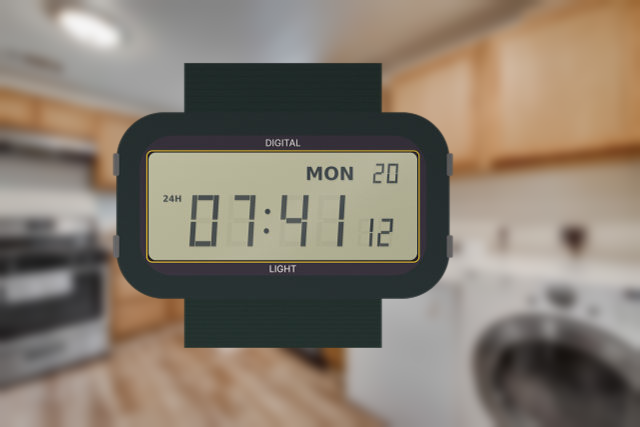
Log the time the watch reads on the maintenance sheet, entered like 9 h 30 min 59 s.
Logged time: 7 h 41 min 12 s
